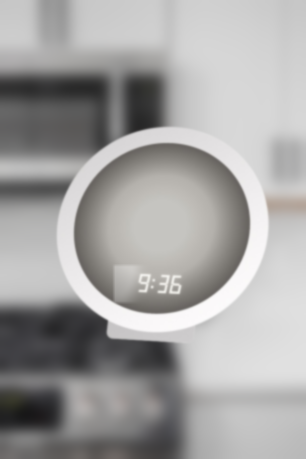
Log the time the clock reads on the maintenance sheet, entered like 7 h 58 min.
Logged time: 9 h 36 min
